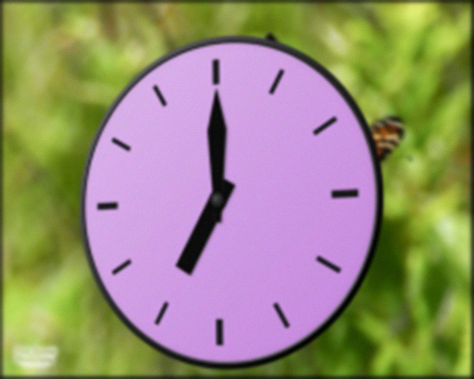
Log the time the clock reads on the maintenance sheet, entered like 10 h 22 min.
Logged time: 7 h 00 min
